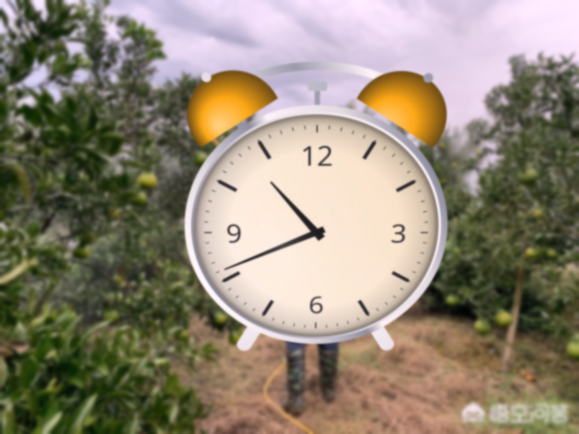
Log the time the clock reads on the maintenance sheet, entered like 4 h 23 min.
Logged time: 10 h 41 min
